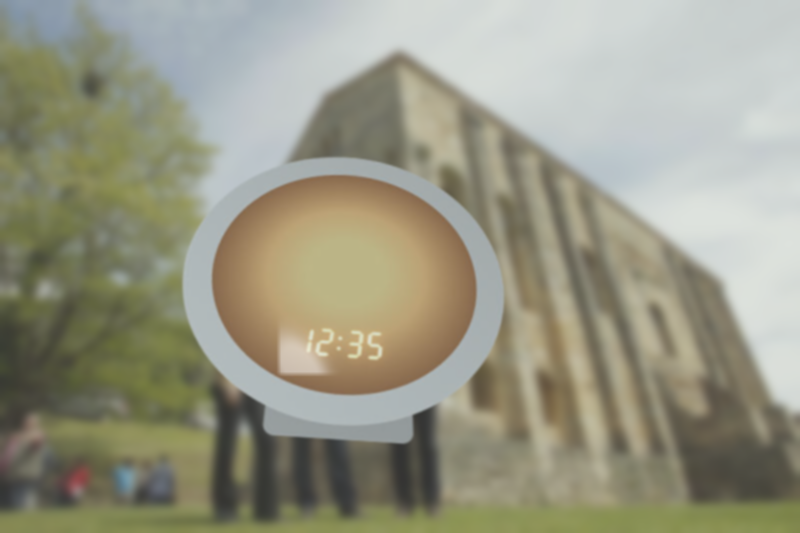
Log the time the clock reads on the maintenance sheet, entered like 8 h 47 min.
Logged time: 12 h 35 min
